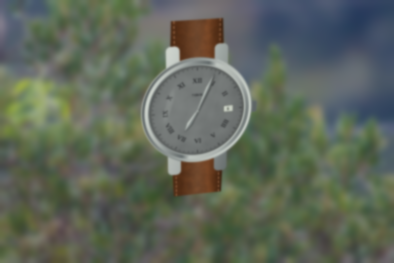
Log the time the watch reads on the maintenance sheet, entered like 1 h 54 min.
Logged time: 7 h 04 min
